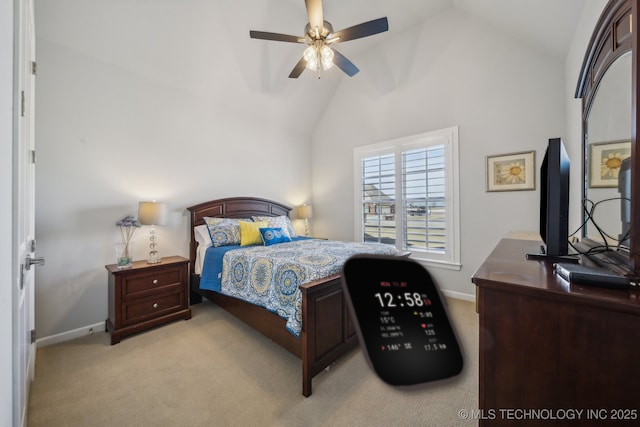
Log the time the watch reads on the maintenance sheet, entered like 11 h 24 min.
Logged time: 12 h 58 min
